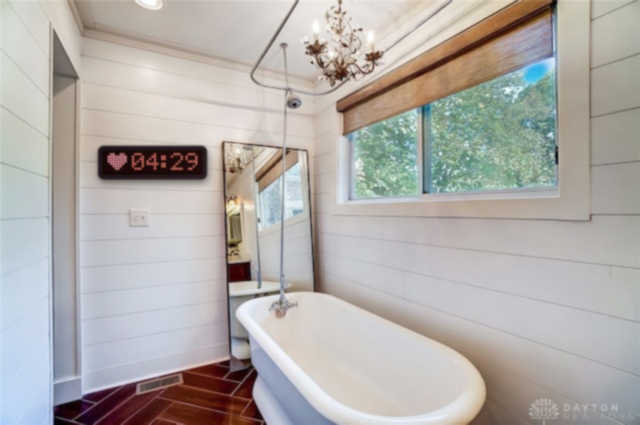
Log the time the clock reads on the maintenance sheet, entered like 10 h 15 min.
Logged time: 4 h 29 min
